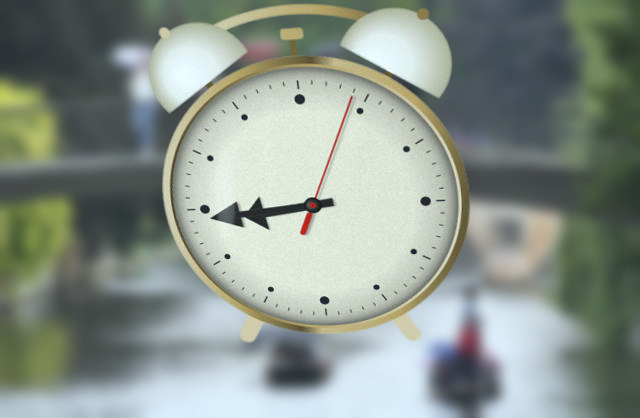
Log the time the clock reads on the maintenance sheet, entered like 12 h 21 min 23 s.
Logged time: 8 h 44 min 04 s
